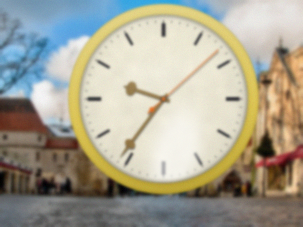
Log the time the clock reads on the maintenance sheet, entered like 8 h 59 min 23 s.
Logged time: 9 h 36 min 08 s
